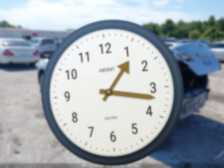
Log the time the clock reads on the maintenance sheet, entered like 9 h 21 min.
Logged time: 1 h 17 min
